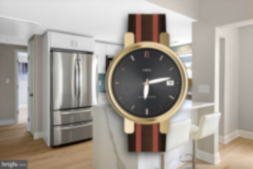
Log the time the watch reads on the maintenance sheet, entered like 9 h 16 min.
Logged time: 6 h 13 min
